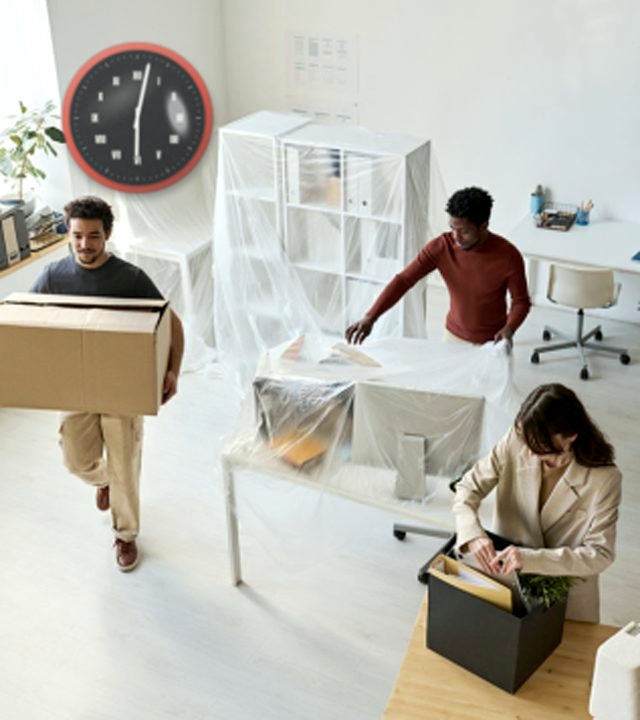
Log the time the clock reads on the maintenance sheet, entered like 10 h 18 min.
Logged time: 6 h 02 min
